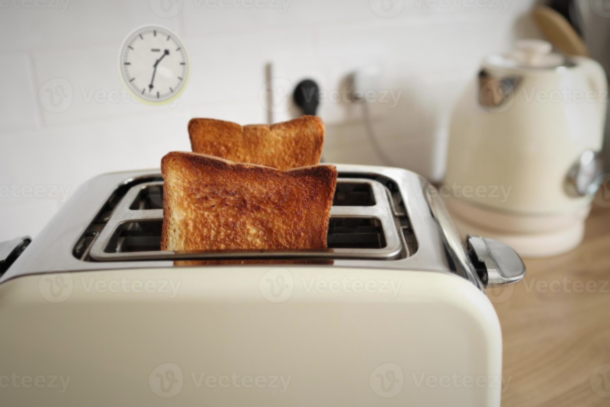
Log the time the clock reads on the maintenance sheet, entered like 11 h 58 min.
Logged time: 1 h 33 min
